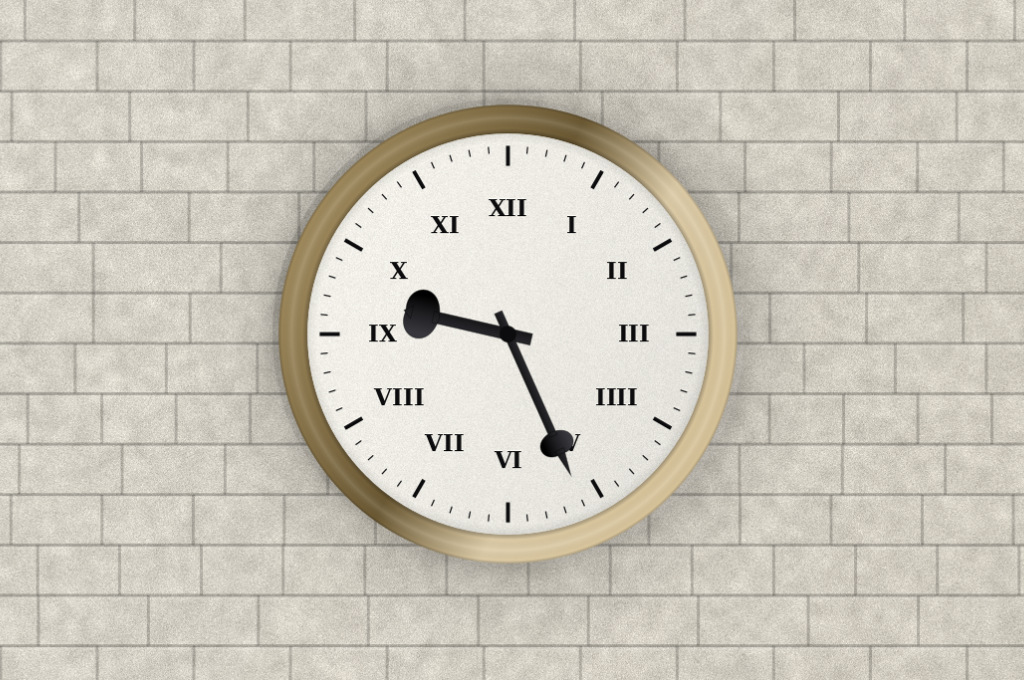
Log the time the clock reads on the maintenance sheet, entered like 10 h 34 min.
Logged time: 9 h 26 min
